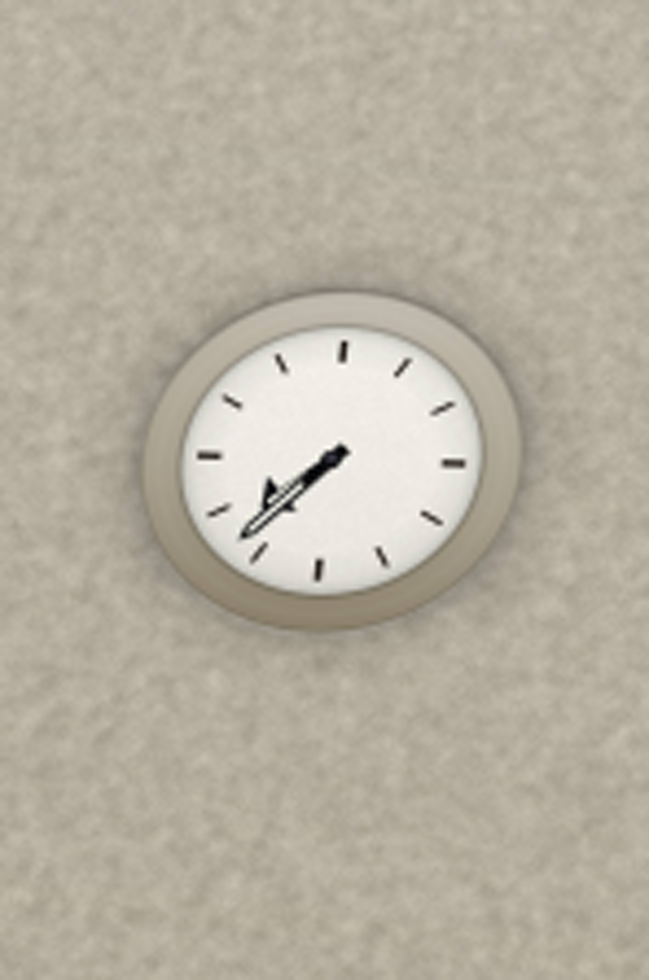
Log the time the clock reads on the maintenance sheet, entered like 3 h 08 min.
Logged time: 7 h 37 min
